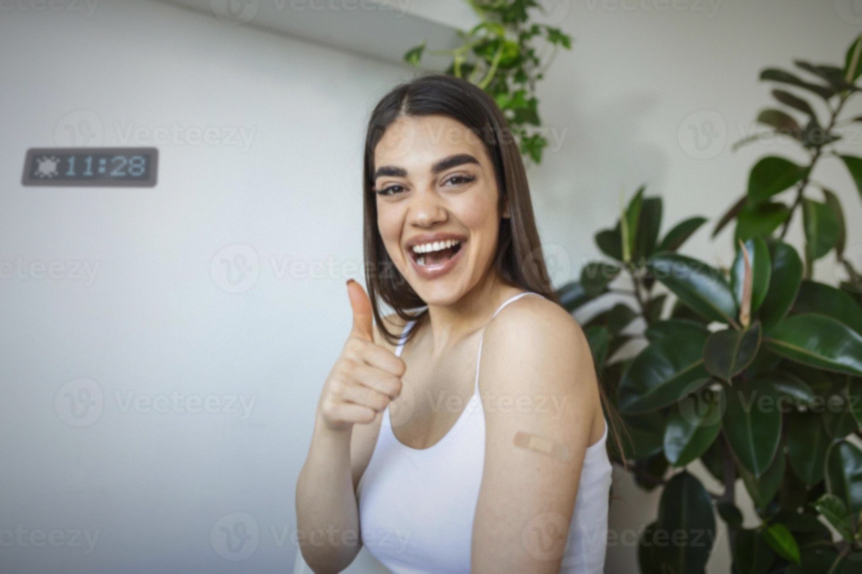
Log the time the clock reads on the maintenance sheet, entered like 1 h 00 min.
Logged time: 11 h 28 min
